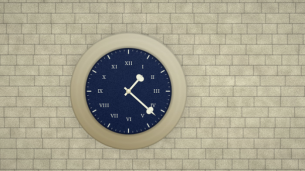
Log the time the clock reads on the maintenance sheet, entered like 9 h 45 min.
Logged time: 1 h 22 min
